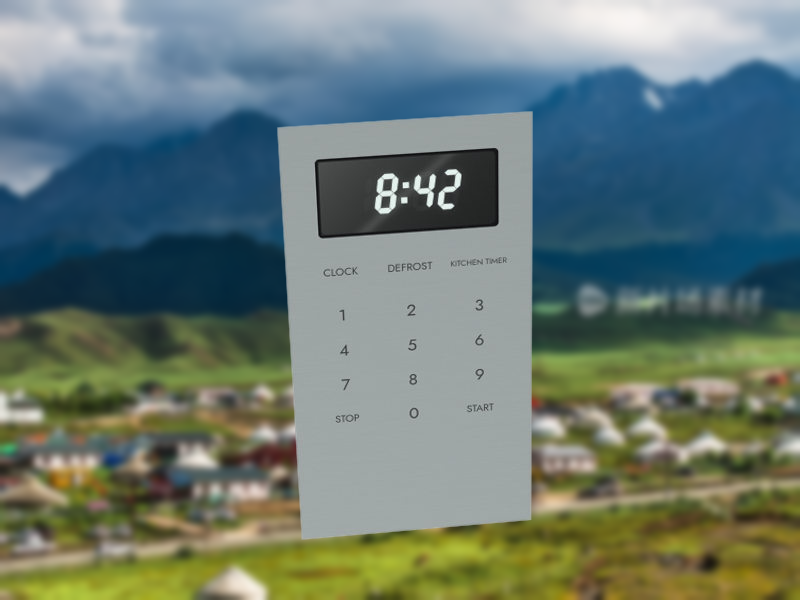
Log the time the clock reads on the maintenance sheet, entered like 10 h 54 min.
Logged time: 8 h 42 min
